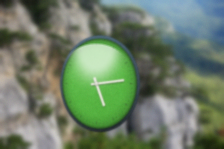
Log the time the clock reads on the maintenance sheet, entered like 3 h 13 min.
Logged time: 5 h 14 min
